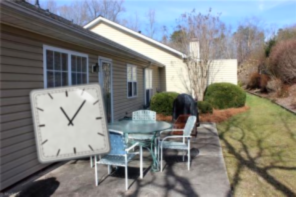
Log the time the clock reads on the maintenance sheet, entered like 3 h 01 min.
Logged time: 11 h 07 min
